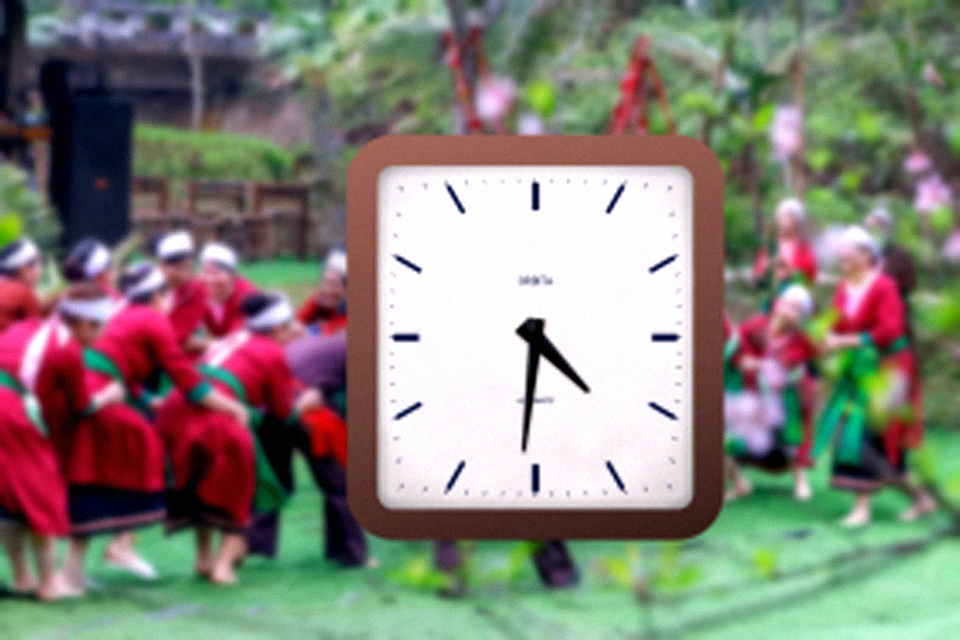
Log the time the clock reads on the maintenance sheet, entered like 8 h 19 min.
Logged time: 4 h 31 min
